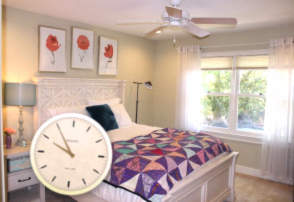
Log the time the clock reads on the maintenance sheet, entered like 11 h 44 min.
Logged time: 9 h 55 min
